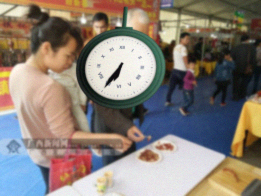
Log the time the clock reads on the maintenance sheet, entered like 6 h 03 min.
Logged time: 6 h 35 min
